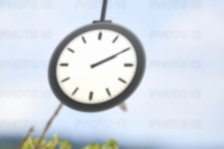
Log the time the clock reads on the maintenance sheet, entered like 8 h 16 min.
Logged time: 2 h 10 min
